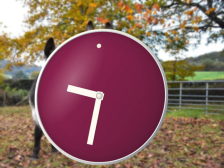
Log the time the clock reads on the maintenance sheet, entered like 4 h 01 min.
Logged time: 9 h 32 min
